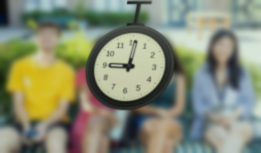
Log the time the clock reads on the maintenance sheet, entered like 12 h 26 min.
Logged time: 9 h 01 min
